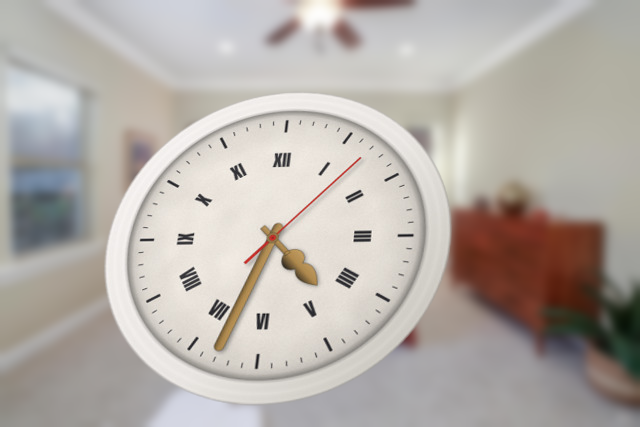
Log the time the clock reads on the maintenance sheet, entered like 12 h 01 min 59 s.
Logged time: 4 h 33 min 07 s
